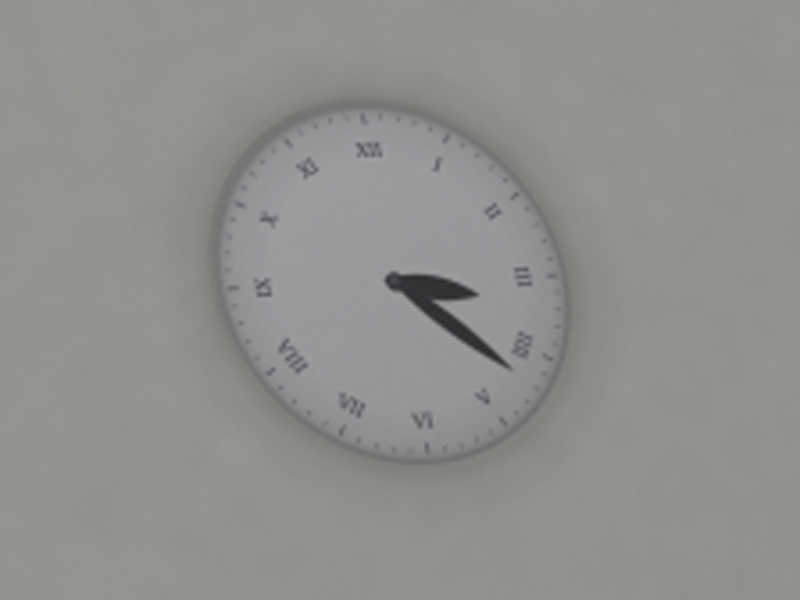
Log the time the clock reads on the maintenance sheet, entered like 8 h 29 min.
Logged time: 3 h 22 min
